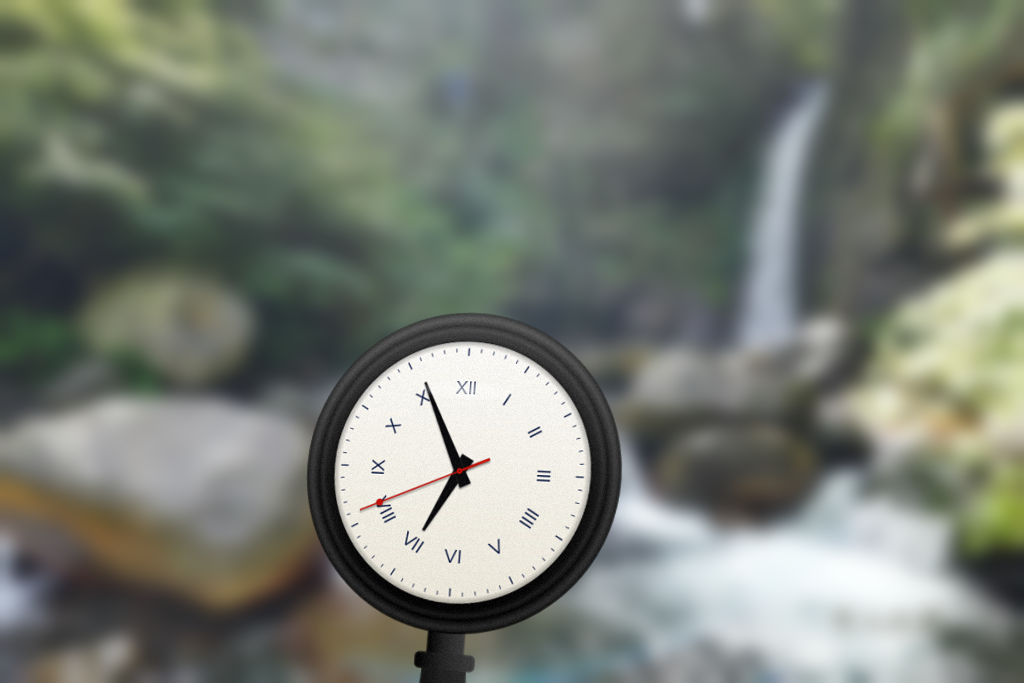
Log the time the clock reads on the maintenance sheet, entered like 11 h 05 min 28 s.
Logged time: 6 h 55 min 41 s
